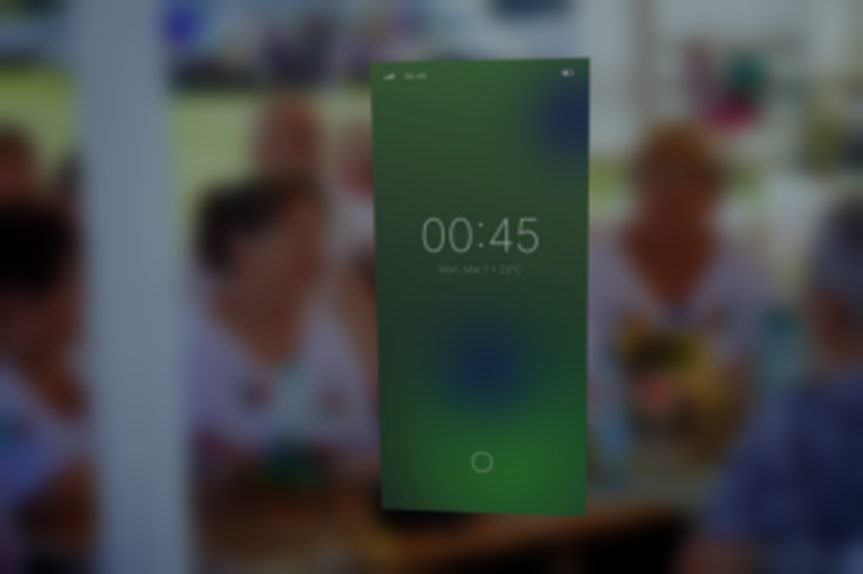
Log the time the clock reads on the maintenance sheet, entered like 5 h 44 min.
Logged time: 0 h 45 min
